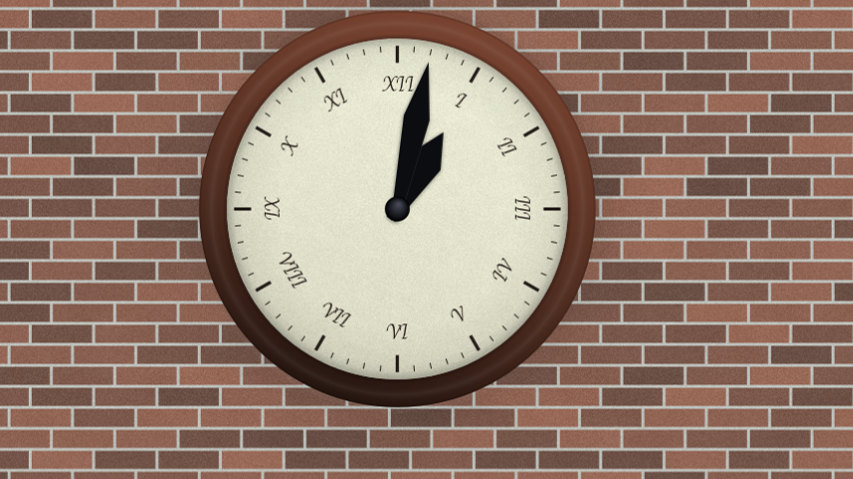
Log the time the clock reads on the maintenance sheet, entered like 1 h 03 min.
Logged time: 1 h 02 min
